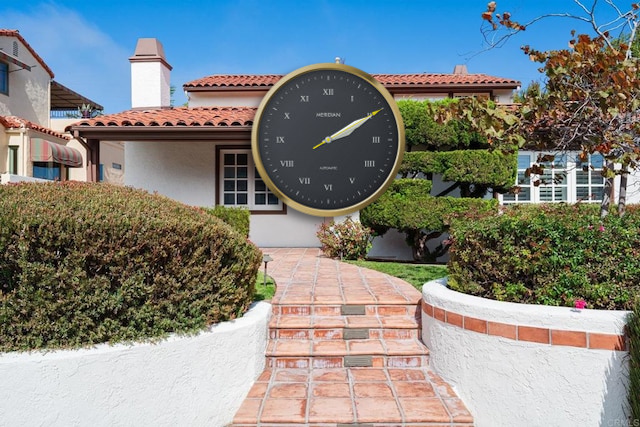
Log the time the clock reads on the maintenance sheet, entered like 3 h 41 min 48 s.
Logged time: 2 h 10 min 10 s
